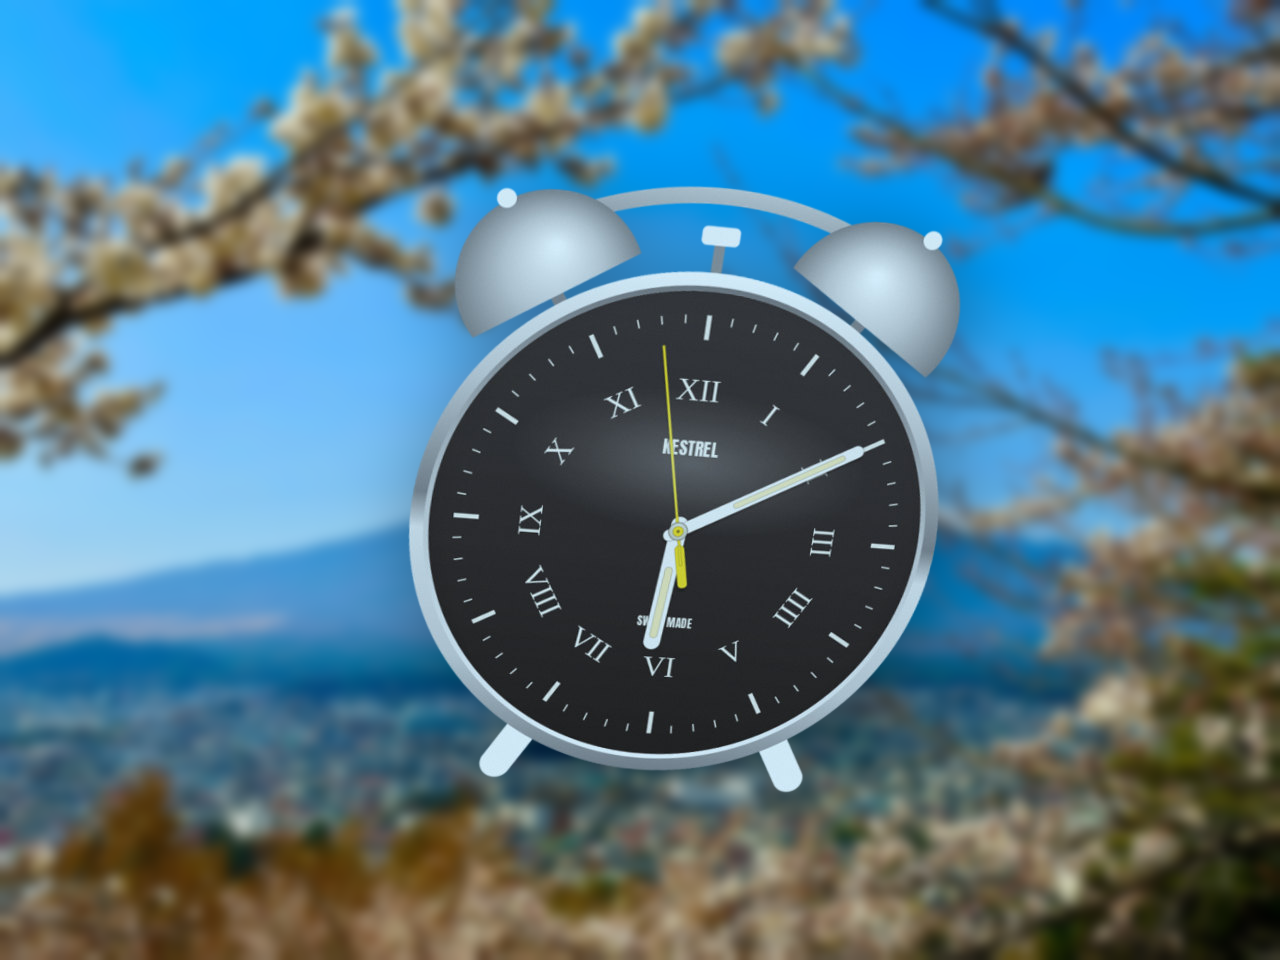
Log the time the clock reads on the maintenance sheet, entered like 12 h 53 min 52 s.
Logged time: 6 h 09 min 58 s
